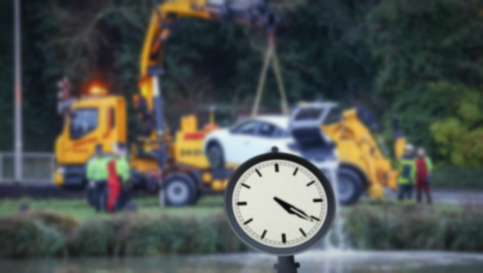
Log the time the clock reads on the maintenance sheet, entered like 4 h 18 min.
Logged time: 4 h 21 min
